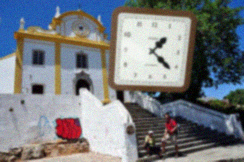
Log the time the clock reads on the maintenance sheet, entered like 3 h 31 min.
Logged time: 1 h 22 min
